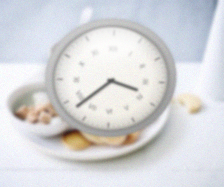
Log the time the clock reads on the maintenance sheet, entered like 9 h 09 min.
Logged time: 3 h 38 min
